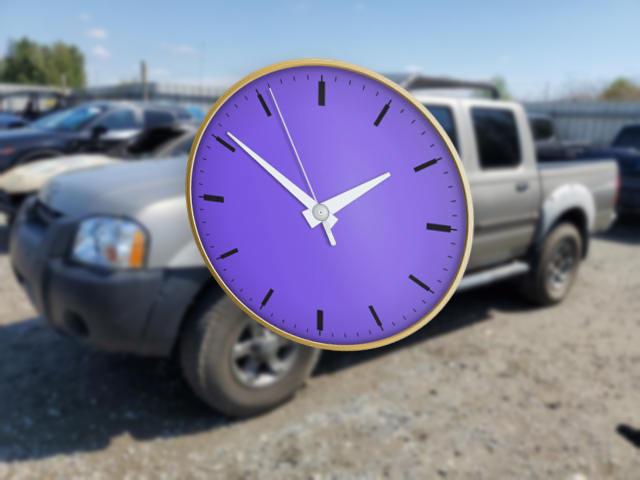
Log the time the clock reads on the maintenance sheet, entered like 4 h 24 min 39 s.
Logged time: 1 h 50 min 56 s
